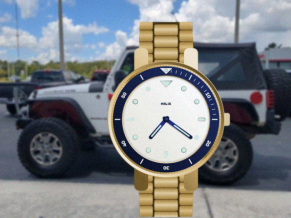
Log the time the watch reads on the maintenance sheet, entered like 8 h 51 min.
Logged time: 7 h 21 min
